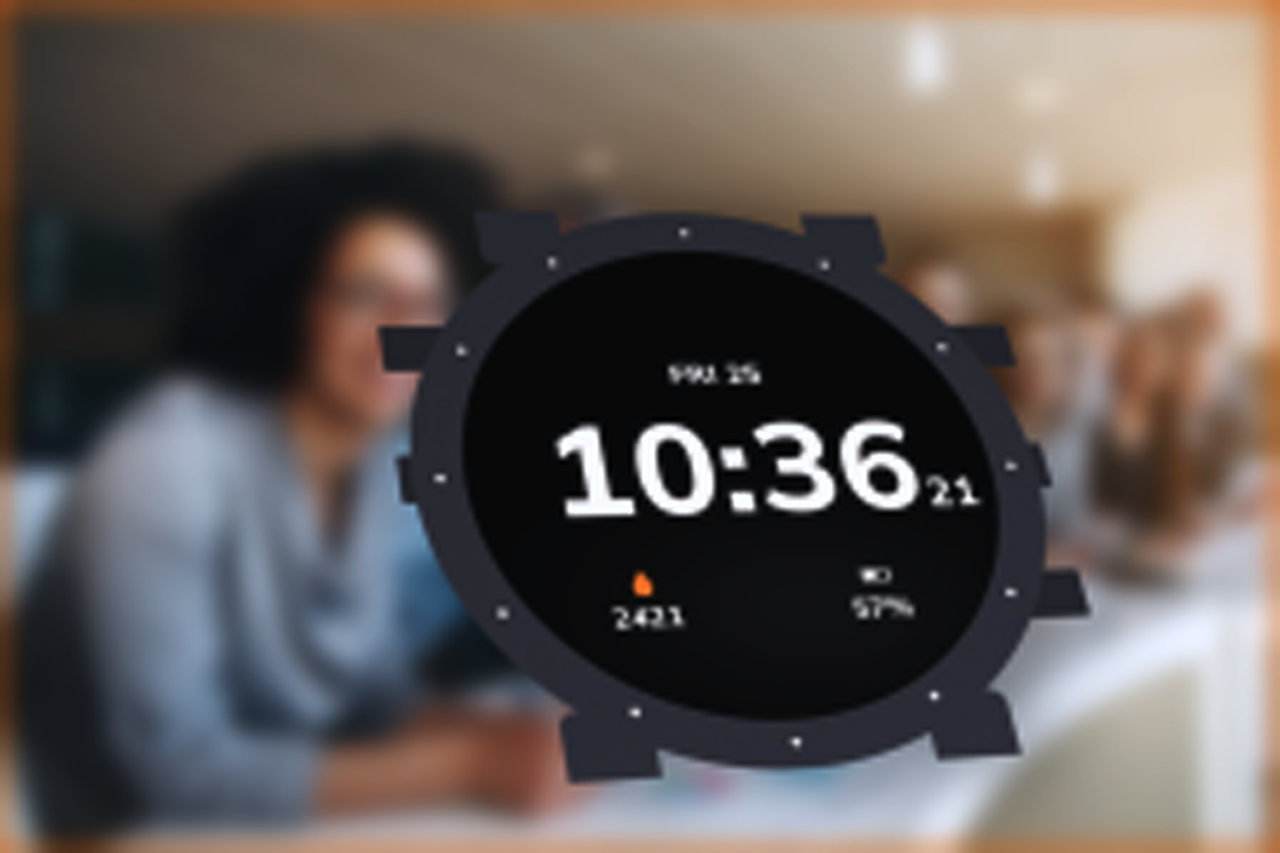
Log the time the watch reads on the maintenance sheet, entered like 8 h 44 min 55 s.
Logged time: 10 h 36 min 21 s
